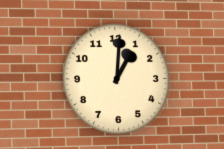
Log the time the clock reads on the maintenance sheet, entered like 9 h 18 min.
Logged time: 1 h 01 min
